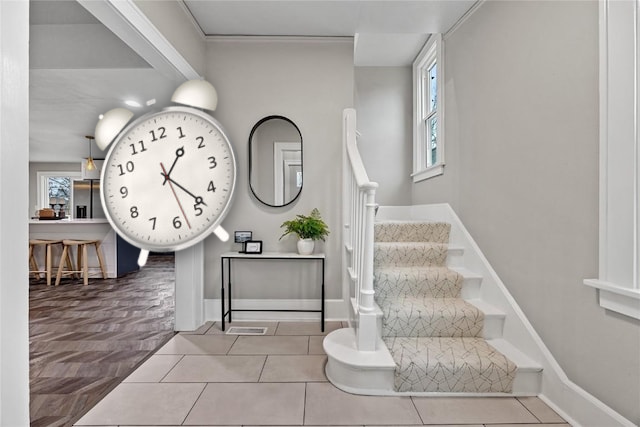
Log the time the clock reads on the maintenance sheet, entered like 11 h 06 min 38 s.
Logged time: 1 h 23 min 28 s
